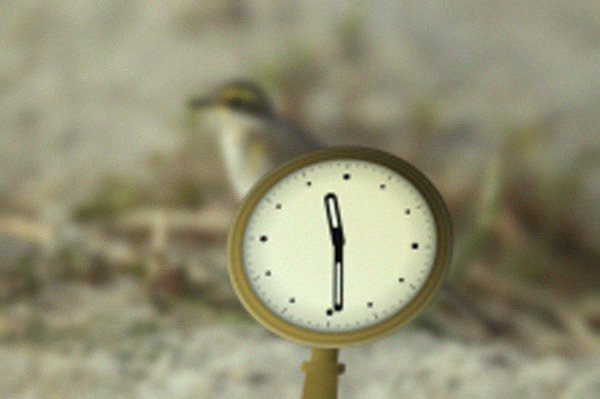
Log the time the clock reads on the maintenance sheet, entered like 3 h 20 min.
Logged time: 11 h 29 min
